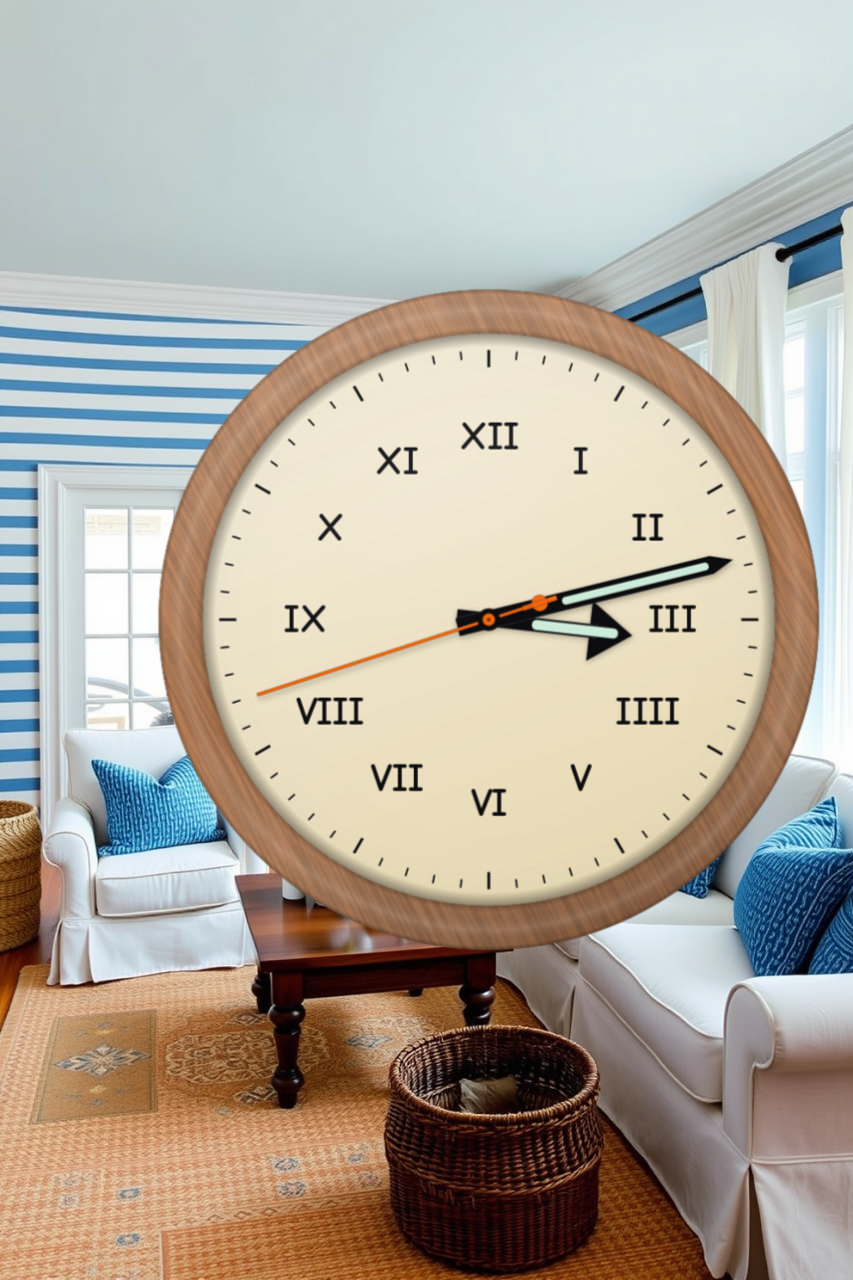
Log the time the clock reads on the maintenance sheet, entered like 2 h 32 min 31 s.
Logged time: 3 h 12 min 42 s
